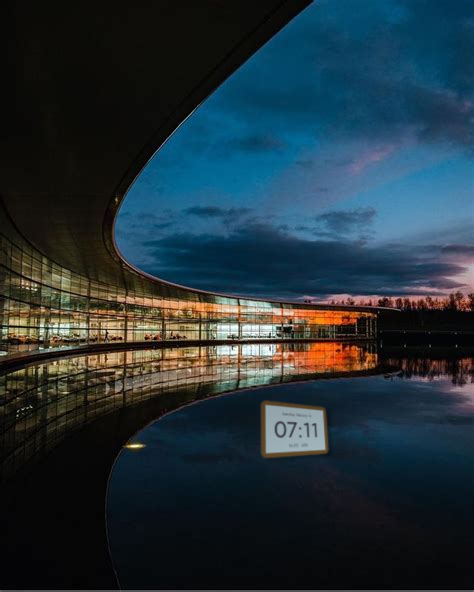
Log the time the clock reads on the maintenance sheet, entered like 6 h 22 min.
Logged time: 7 h 11 min
